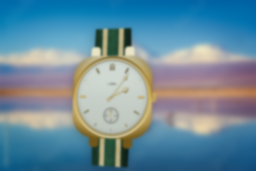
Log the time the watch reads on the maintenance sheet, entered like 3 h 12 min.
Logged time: 2 h 06 min
